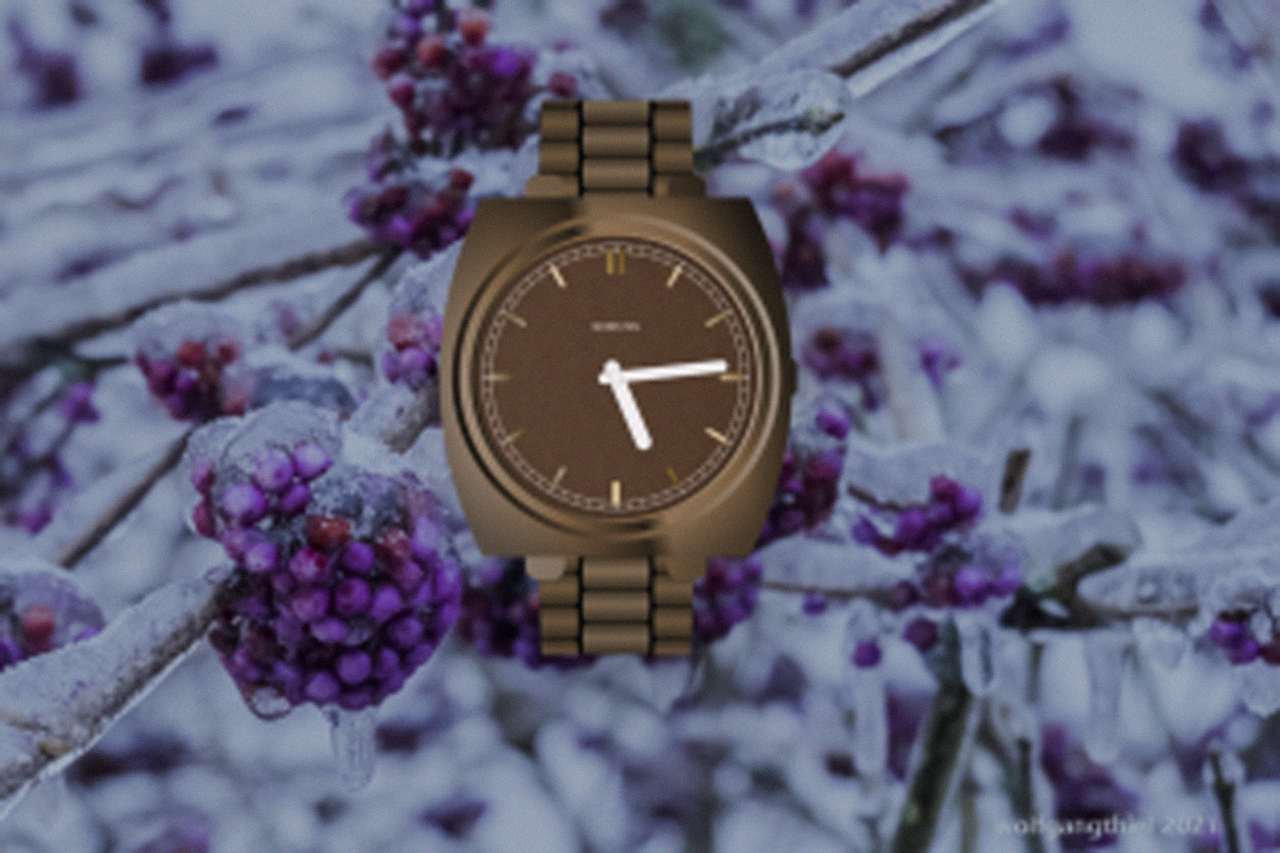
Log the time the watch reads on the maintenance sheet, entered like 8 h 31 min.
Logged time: 5 h 14 min
